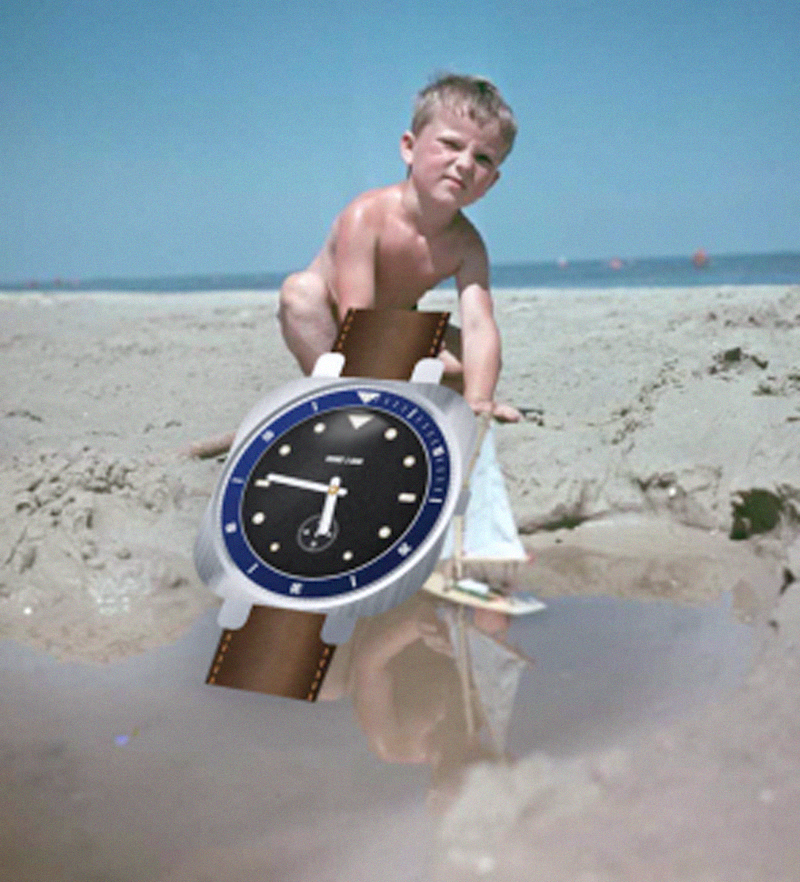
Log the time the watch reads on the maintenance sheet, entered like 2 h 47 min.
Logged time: 5 h 46 min
